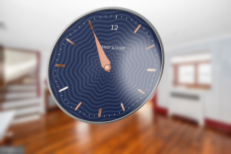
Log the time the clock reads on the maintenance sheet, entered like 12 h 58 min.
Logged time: 10 h 55 min
